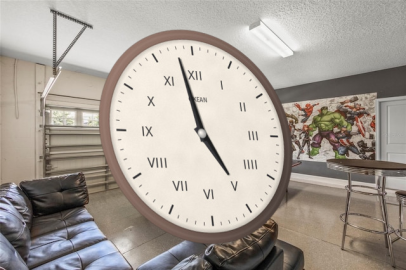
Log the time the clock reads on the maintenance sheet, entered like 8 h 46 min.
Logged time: 4 h 58 min
